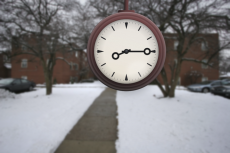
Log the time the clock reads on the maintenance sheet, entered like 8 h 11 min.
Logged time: 8 h 15 min
